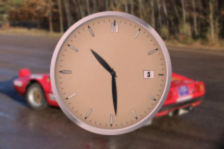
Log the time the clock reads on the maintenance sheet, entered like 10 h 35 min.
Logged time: 10 h 29 min
